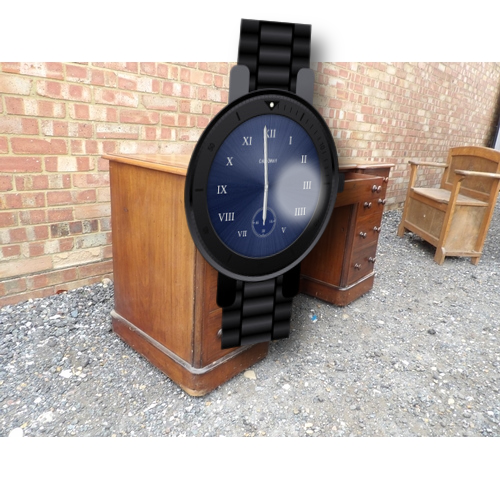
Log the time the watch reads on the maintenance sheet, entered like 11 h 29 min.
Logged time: 5 h 59 min
